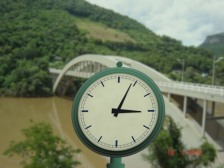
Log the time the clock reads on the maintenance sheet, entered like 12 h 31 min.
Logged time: 3 h 04 min
